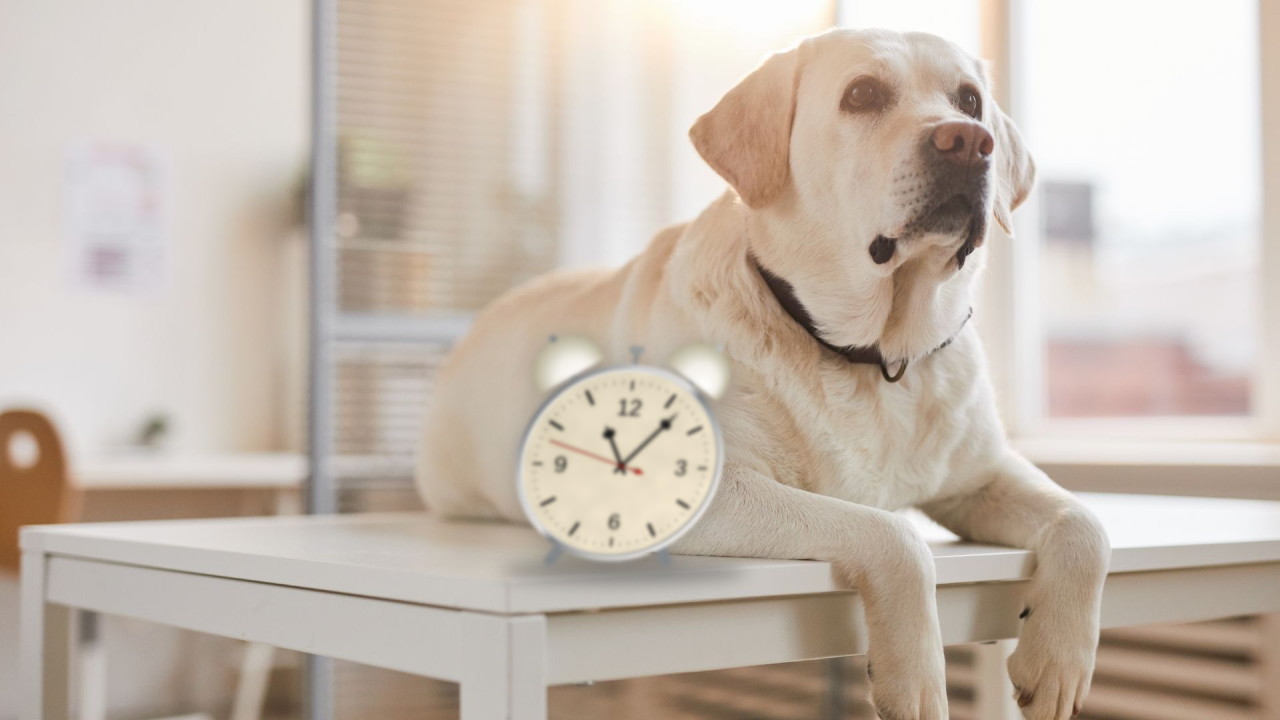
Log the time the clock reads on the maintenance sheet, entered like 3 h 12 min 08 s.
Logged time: 11 h 06 min 48 s
